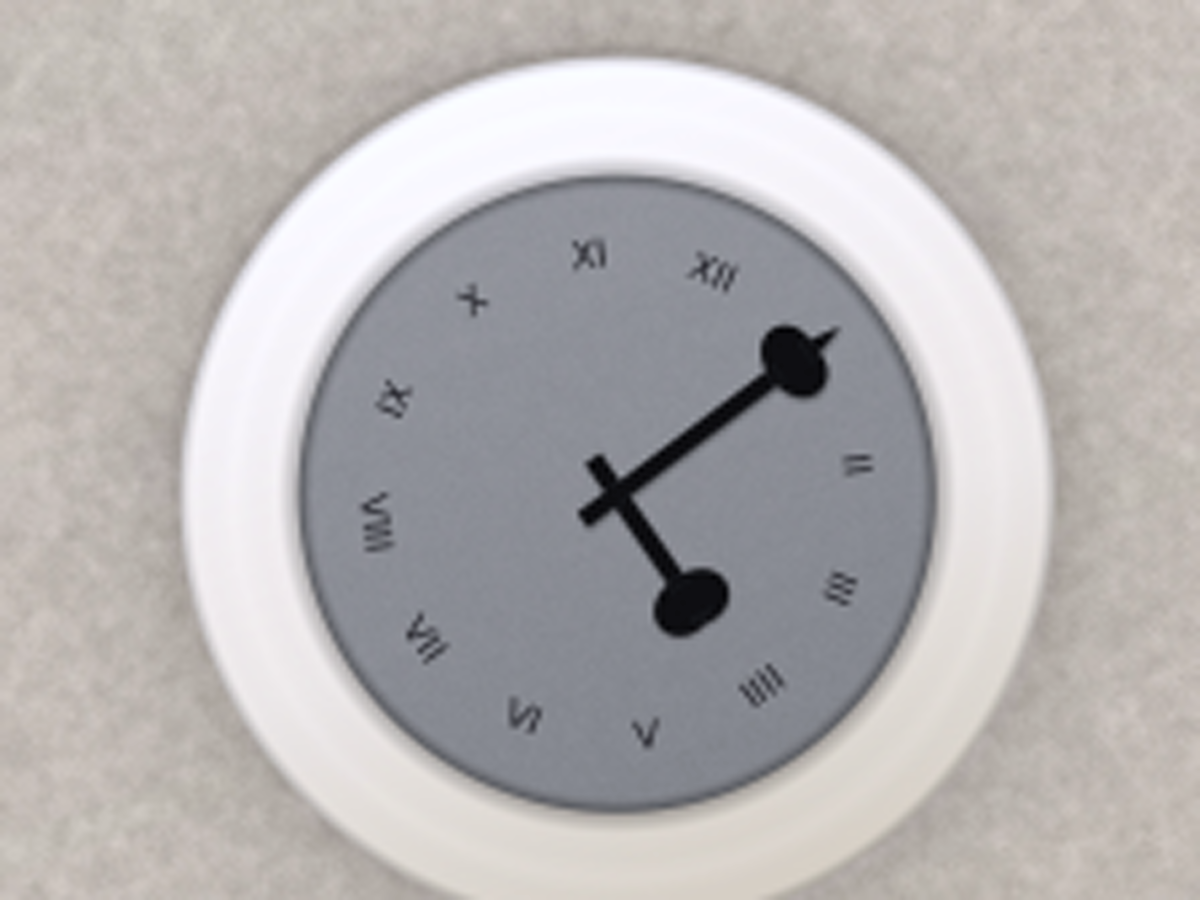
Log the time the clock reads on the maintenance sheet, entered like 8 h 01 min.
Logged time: 4 h 05 min
